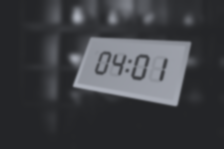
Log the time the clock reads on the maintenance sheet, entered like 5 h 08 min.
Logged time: 4 h 01 min
